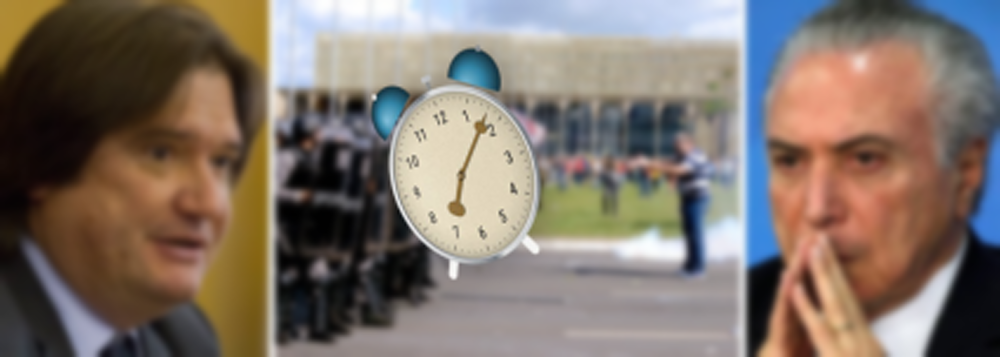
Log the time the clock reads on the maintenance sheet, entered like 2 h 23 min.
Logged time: 7 h 08 min
